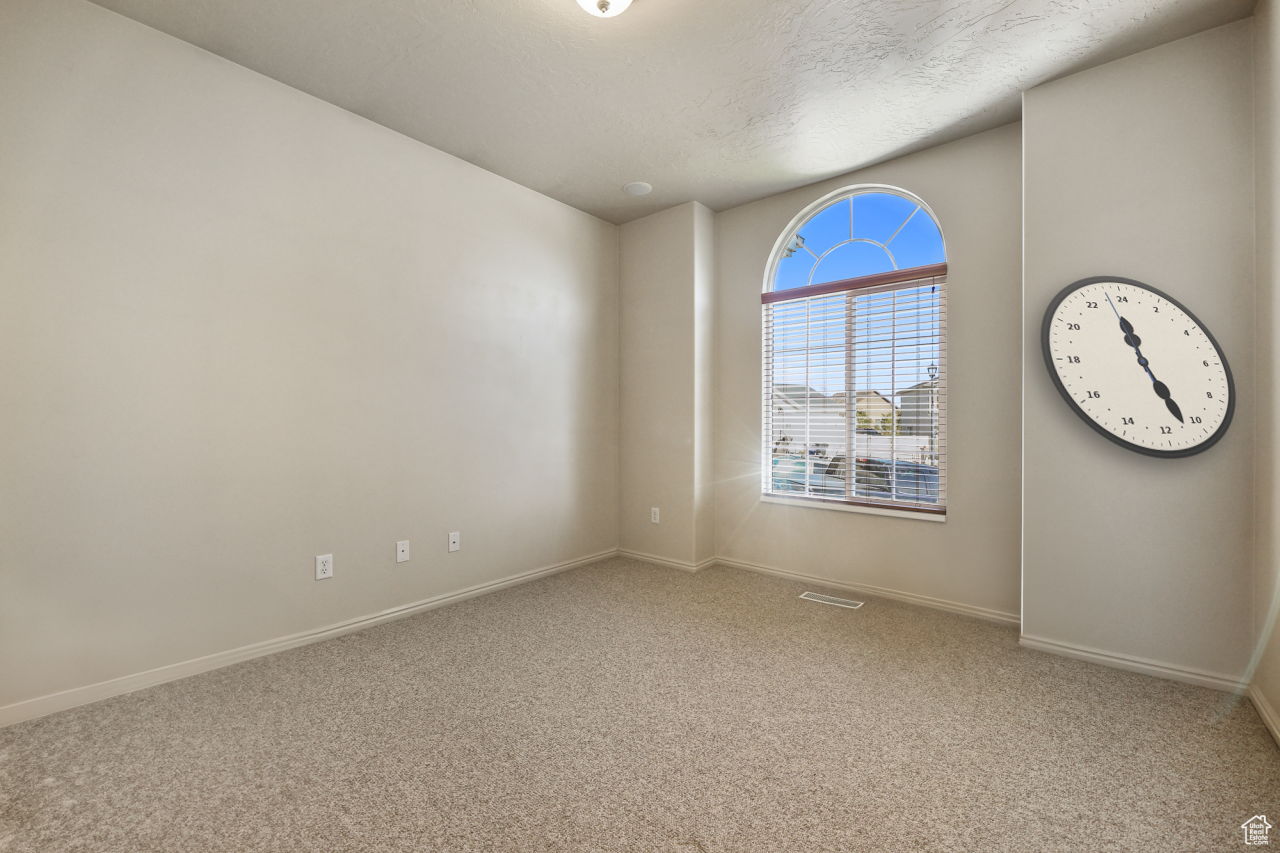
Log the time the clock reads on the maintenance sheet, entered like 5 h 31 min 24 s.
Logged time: 23 h 26 min 58 s
